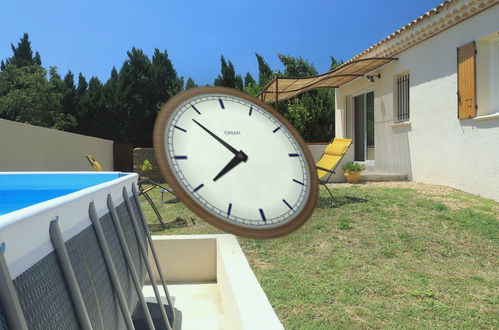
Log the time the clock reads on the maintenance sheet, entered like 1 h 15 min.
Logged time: 7 h 53 min
